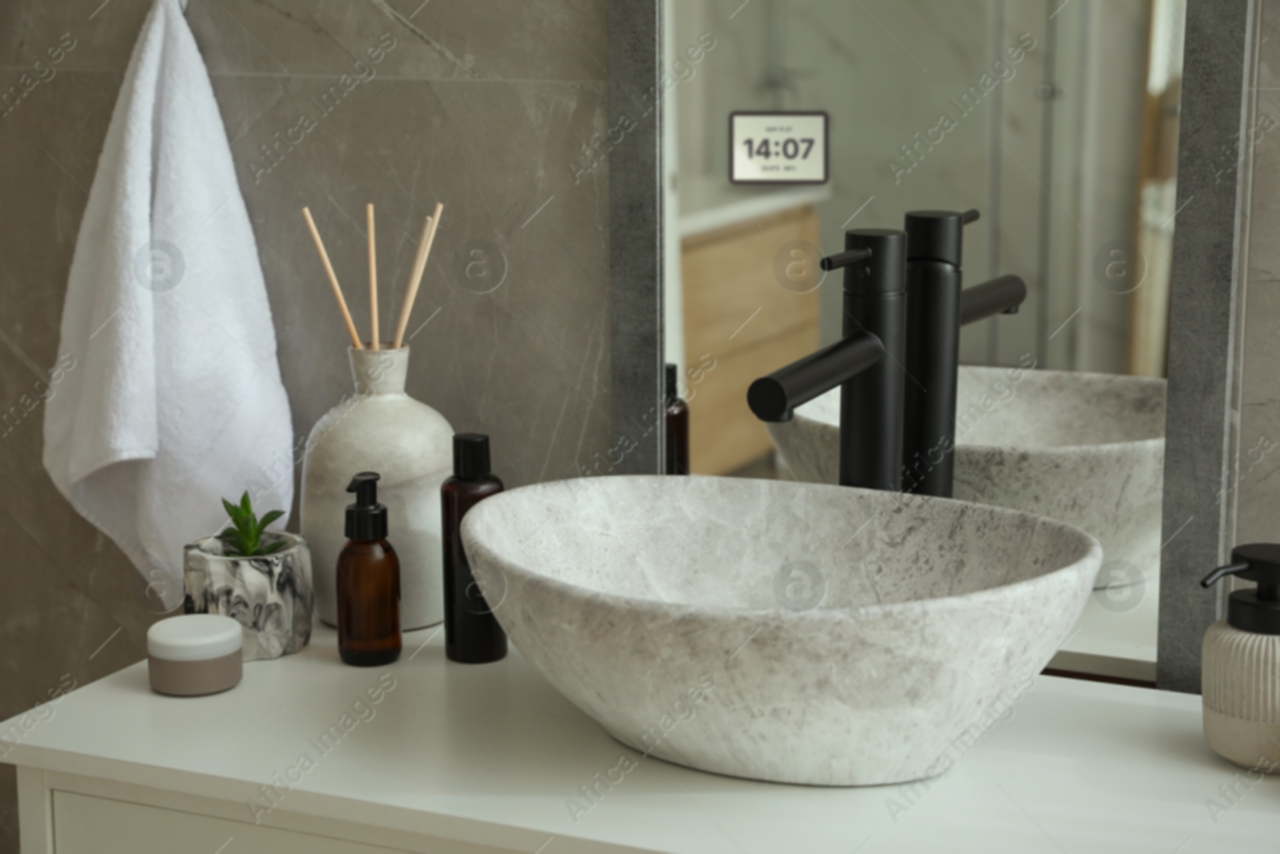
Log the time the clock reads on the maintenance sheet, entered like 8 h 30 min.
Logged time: 14 h 07 min
